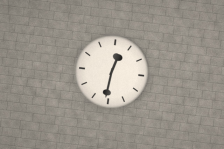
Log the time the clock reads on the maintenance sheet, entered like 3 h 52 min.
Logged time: 12 h 31 min
